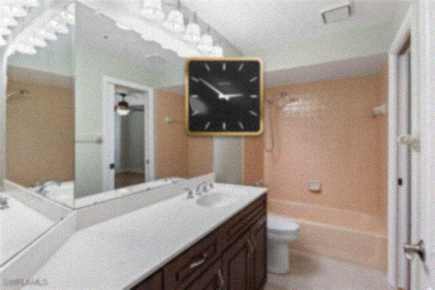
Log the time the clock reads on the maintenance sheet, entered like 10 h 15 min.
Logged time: 2 h 51 min
